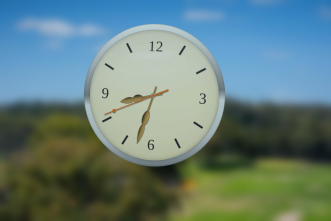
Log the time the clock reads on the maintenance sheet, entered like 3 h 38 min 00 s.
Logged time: 8 h 32 min 41 s
